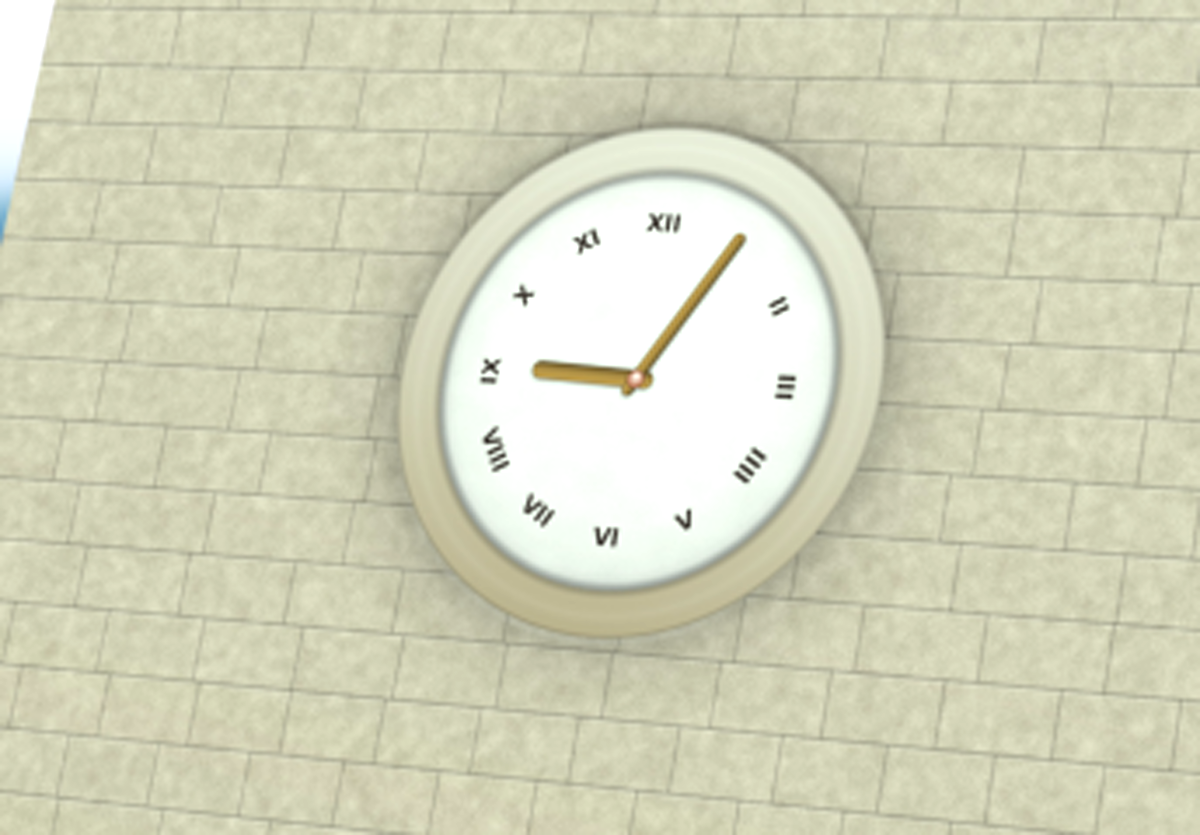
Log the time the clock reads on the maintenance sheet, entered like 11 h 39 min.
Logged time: 9 h 05 min
